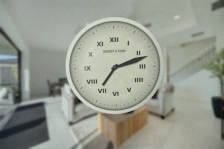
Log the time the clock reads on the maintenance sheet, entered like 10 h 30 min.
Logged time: 7 h 12 min
